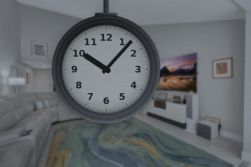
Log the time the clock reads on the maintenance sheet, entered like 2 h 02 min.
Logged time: 10 h 07 min
